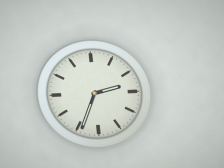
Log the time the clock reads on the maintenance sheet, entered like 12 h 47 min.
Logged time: 2 h 34 min
